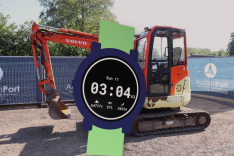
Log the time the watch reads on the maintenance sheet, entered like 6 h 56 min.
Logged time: 3 h 04 min
